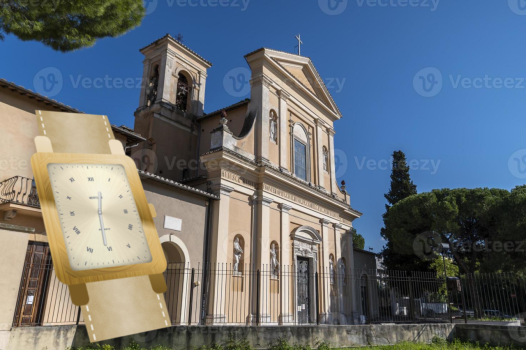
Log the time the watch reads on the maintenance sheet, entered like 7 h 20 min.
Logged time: 12 h 31 min
